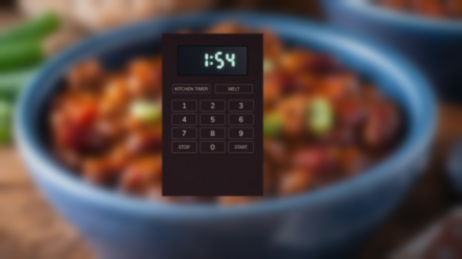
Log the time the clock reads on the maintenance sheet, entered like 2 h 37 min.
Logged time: 1 h 54 min
